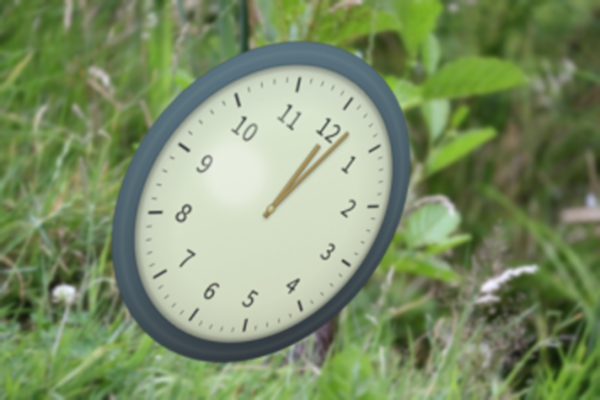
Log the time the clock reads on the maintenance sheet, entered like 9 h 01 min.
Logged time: 12 h 02 min
